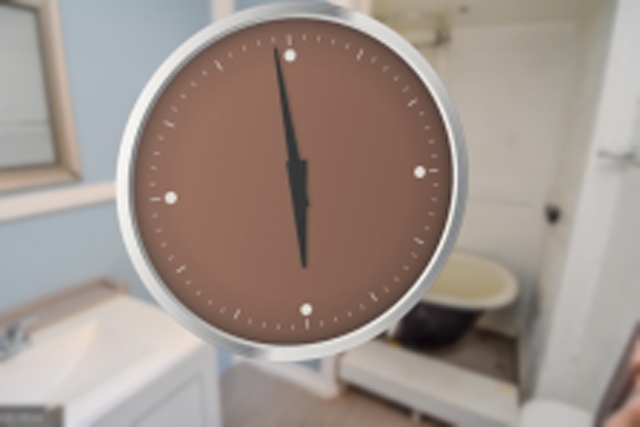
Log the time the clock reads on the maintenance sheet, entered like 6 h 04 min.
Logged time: 5 h 59 min
